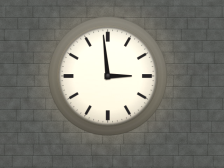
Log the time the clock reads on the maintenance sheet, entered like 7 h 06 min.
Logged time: 2 h 59 min
